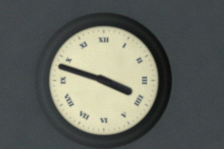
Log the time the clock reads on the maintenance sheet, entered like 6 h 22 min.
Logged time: 3 h 48 min
